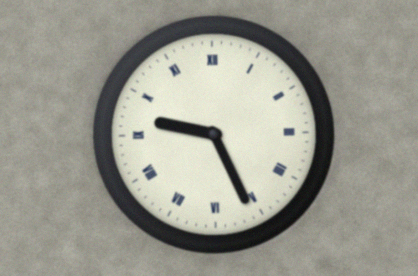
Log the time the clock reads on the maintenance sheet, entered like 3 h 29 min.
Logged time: 9 h 26 min
